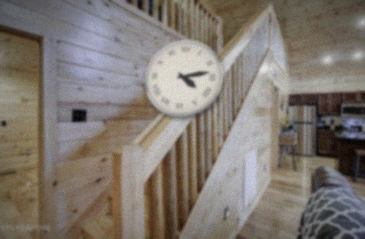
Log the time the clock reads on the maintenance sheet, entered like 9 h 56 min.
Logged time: 4 h 13 min
